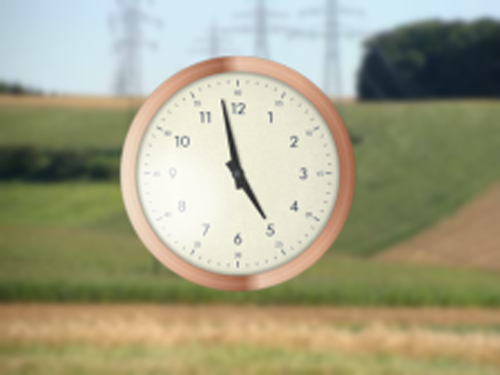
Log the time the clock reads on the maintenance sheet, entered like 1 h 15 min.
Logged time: 4 h 58 min
